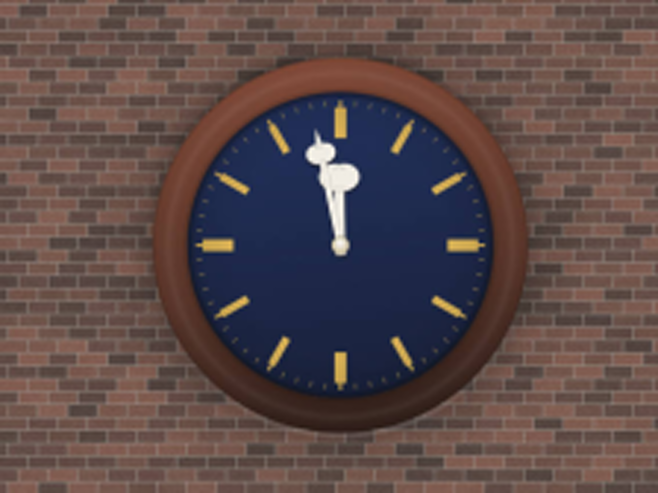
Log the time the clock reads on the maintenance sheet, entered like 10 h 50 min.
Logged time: 11 h 58 min
